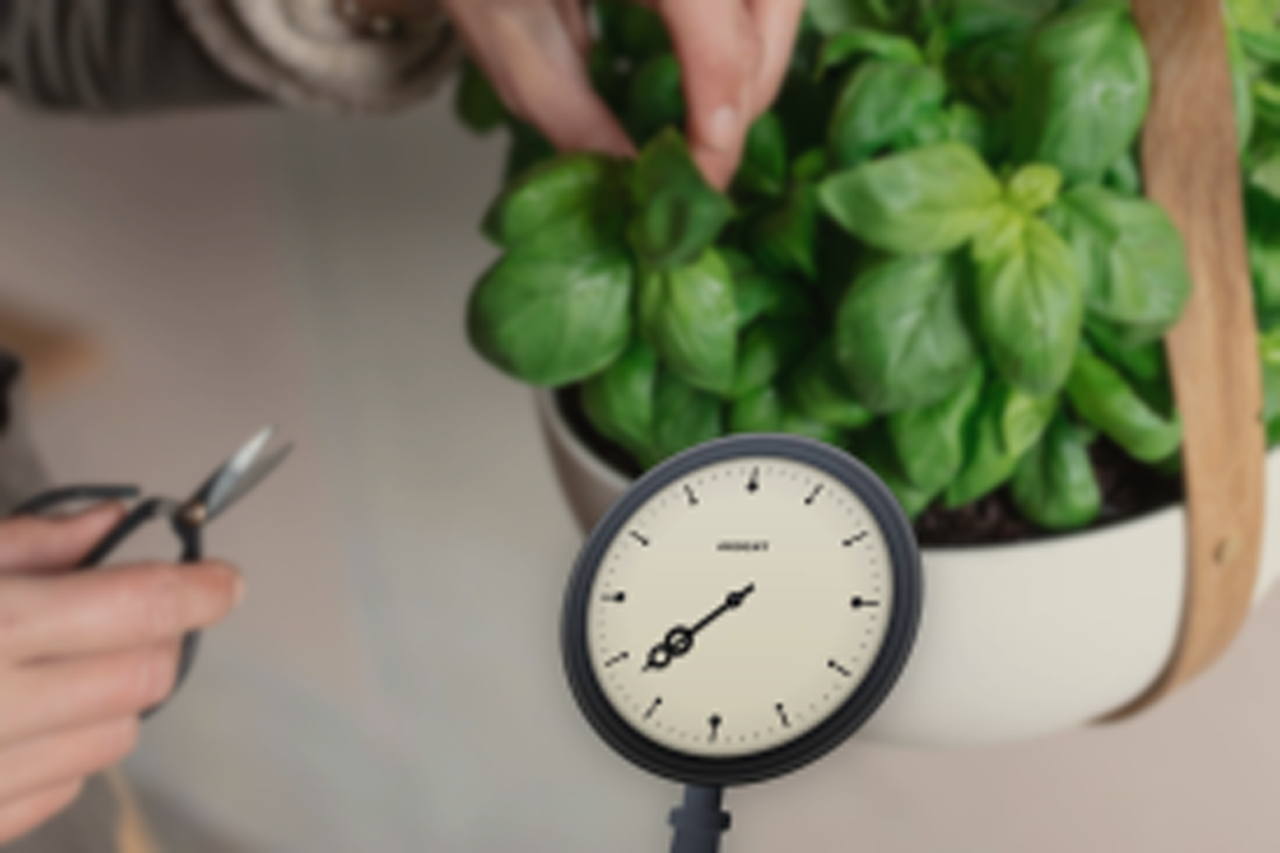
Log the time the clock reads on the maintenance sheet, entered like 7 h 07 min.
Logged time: 7 h 38 min
